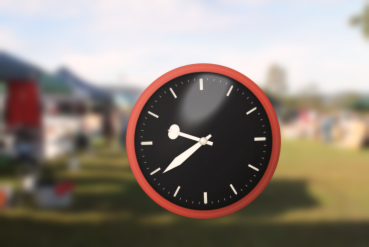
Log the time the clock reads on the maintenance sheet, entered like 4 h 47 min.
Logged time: 9 h 39 min
